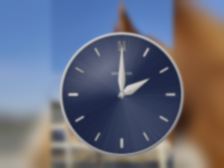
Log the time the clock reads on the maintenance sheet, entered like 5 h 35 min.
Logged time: 2 h 00 min
